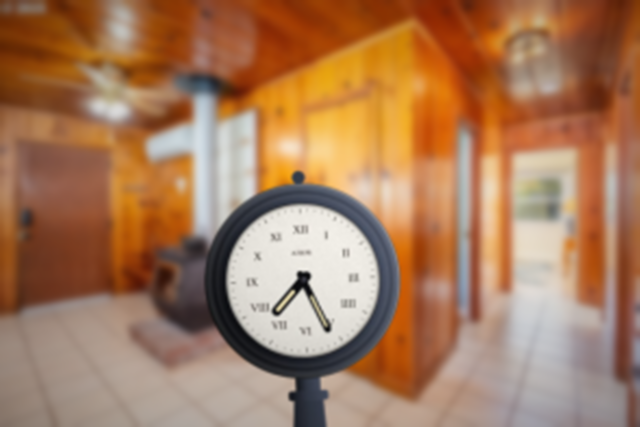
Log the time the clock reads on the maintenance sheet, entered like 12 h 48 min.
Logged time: 7 h 26 min
